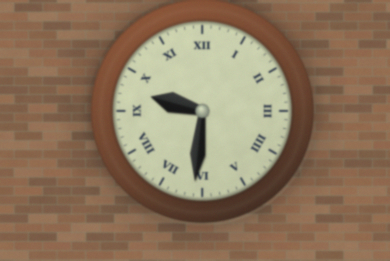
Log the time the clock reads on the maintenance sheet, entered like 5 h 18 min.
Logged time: 9 h 31 min
